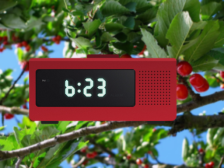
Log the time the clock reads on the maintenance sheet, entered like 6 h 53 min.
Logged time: 6 h 23 min
